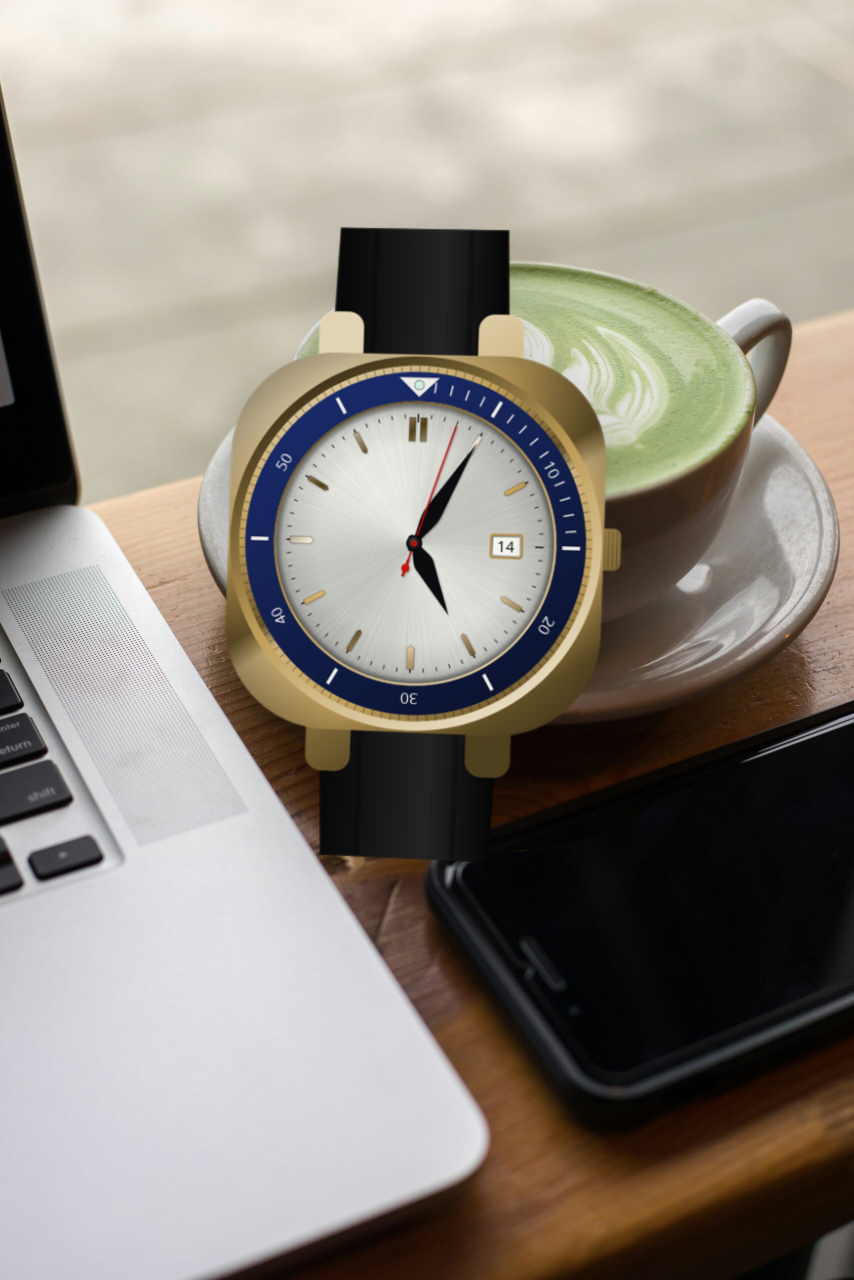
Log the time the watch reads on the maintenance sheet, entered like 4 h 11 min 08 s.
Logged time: 5 h 05 min 03 s
